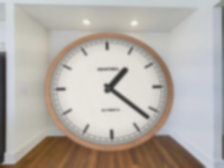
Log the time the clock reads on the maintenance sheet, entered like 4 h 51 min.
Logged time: 1 h 22 min
